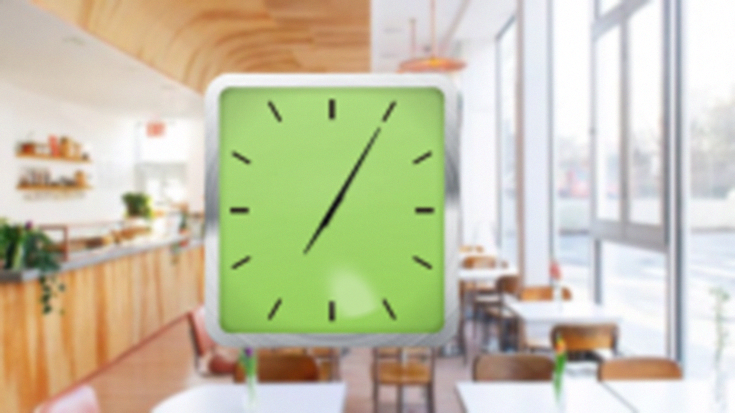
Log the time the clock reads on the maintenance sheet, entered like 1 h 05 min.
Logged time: 7 h 05 min
